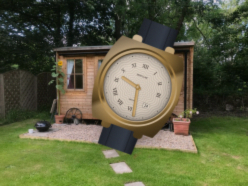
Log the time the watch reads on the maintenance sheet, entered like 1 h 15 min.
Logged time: 9 h 28 min
